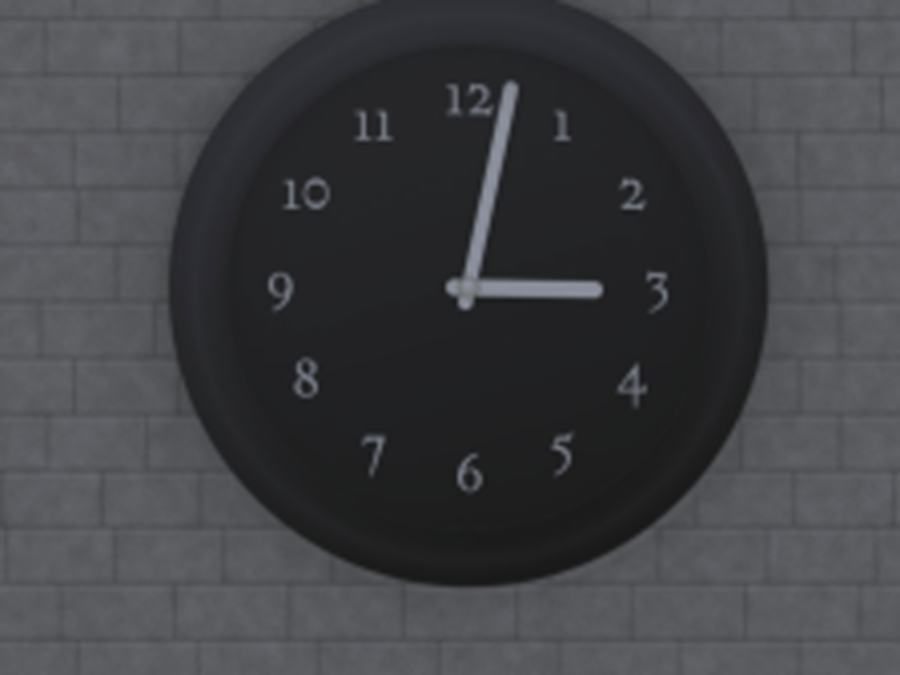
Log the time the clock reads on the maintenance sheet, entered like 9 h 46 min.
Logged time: 3 h 02 min
